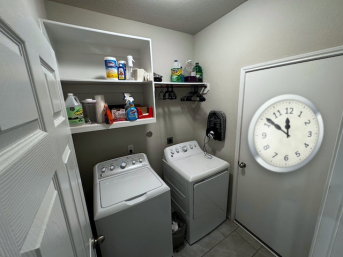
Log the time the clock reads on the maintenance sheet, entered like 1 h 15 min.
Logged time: 11 h 51 min
